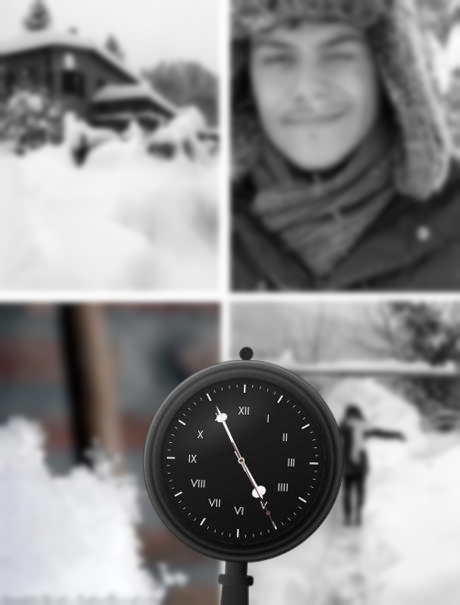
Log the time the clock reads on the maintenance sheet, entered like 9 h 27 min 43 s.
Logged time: 4 h 55 min 25 s
